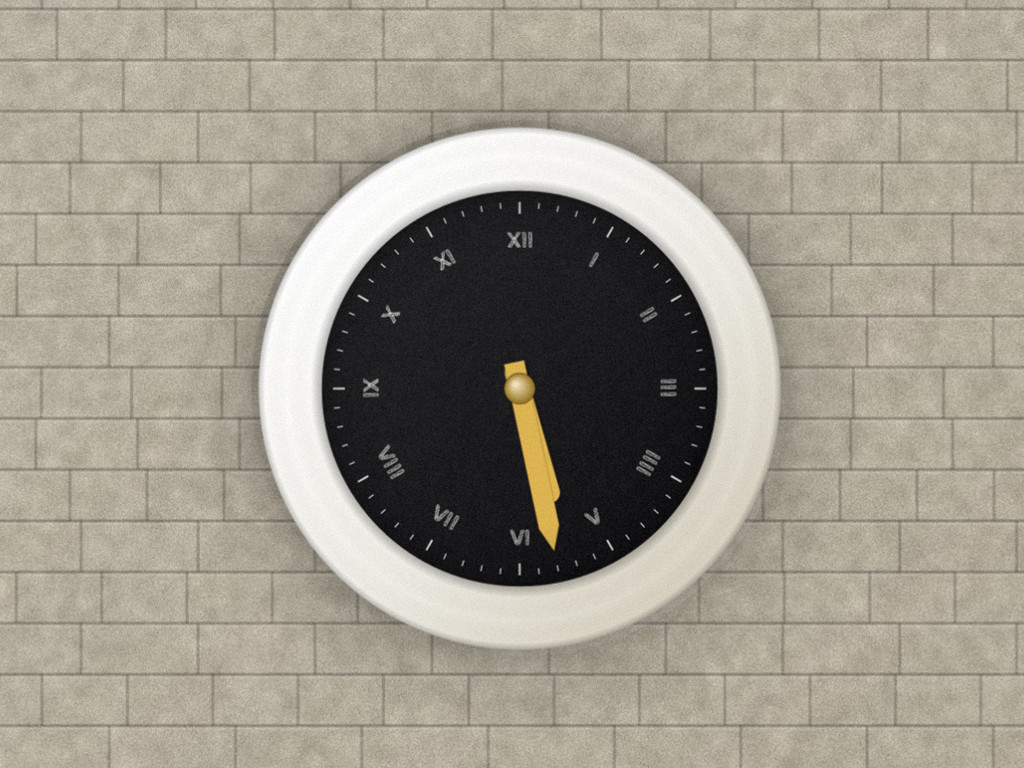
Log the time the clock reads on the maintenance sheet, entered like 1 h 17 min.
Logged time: 5 h 28 min
